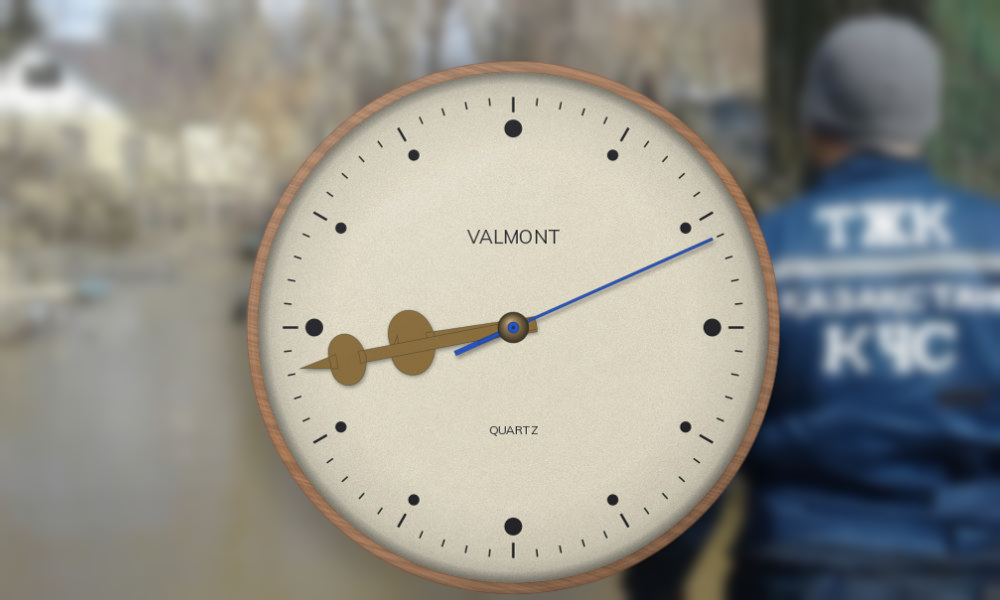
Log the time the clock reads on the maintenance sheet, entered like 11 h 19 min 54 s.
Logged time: 8 h 43 min 11 s
